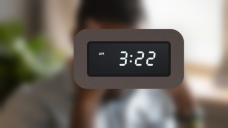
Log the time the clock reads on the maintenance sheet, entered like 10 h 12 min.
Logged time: 3 h 22 min
